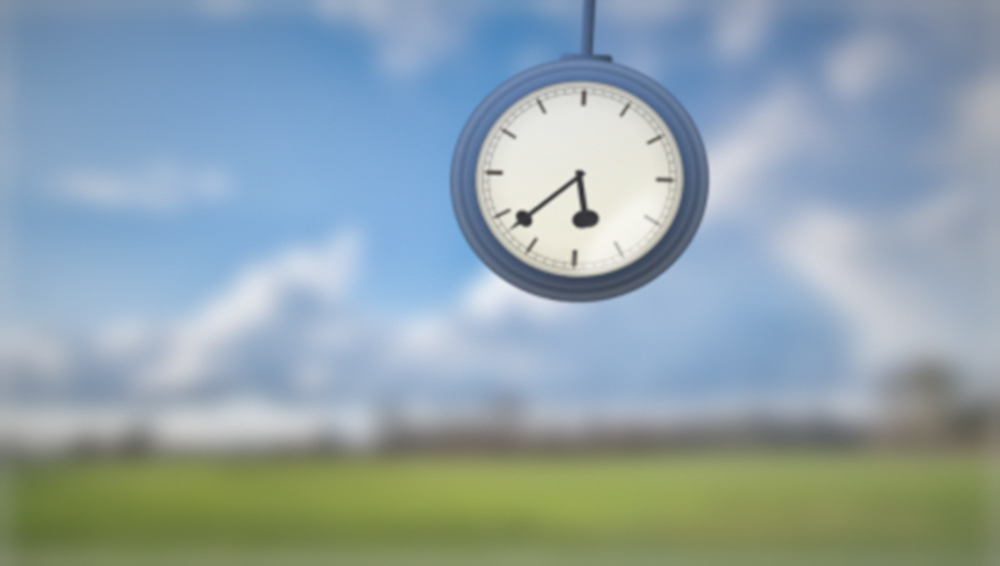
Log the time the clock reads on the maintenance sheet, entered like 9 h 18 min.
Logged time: 5 h 38 min
